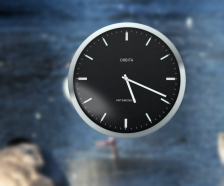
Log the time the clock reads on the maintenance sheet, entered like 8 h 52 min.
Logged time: 5 h 19 min
